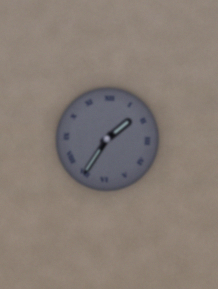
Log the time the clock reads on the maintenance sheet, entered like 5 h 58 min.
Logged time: 1 h 35 min
